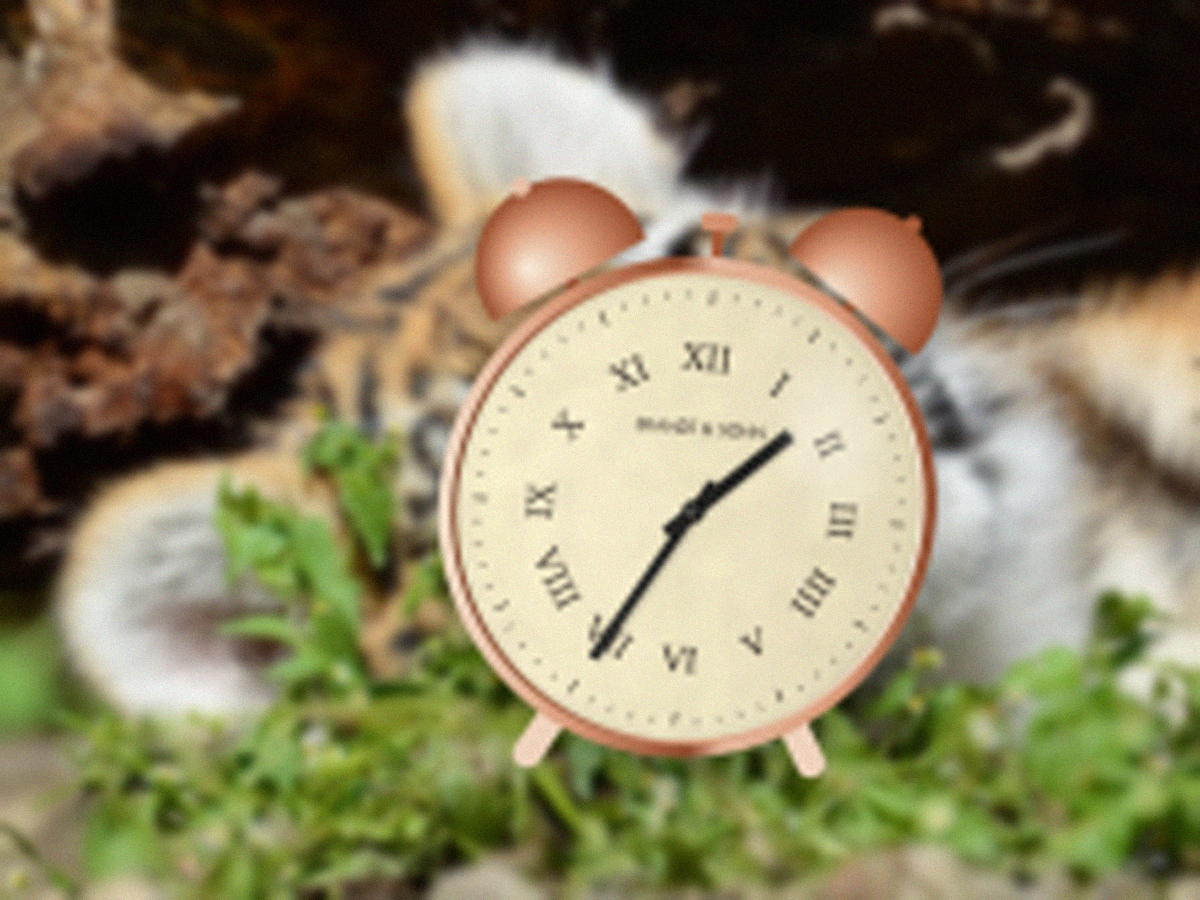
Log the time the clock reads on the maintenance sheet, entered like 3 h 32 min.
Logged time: 1 h 35 min
